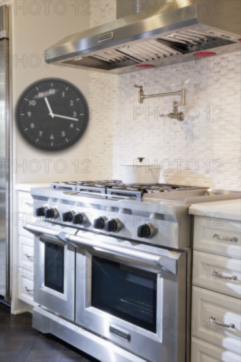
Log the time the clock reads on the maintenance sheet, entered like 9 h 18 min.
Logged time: 11 h 17 min
